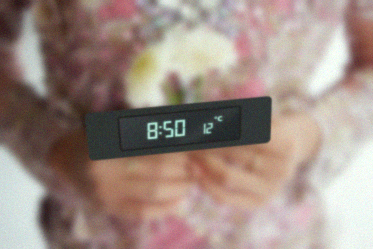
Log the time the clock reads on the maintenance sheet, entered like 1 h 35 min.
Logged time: 8 h 50 min
